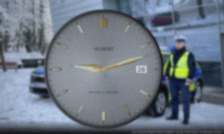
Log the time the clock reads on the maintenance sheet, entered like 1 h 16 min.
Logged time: 9 h 12 min
